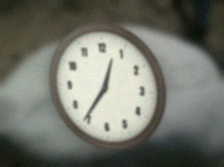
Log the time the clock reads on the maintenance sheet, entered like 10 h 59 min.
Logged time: 12 h 36 min
